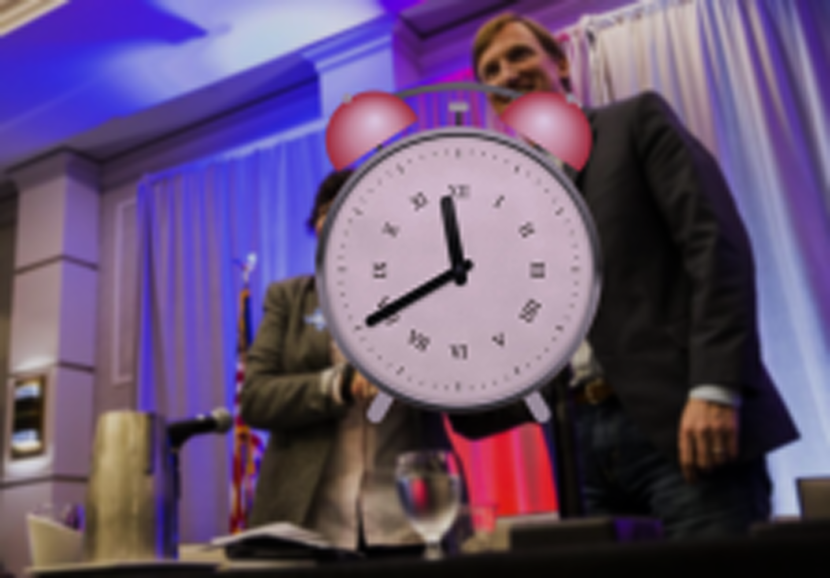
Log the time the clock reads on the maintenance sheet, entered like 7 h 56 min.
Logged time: 11 h 40 min
